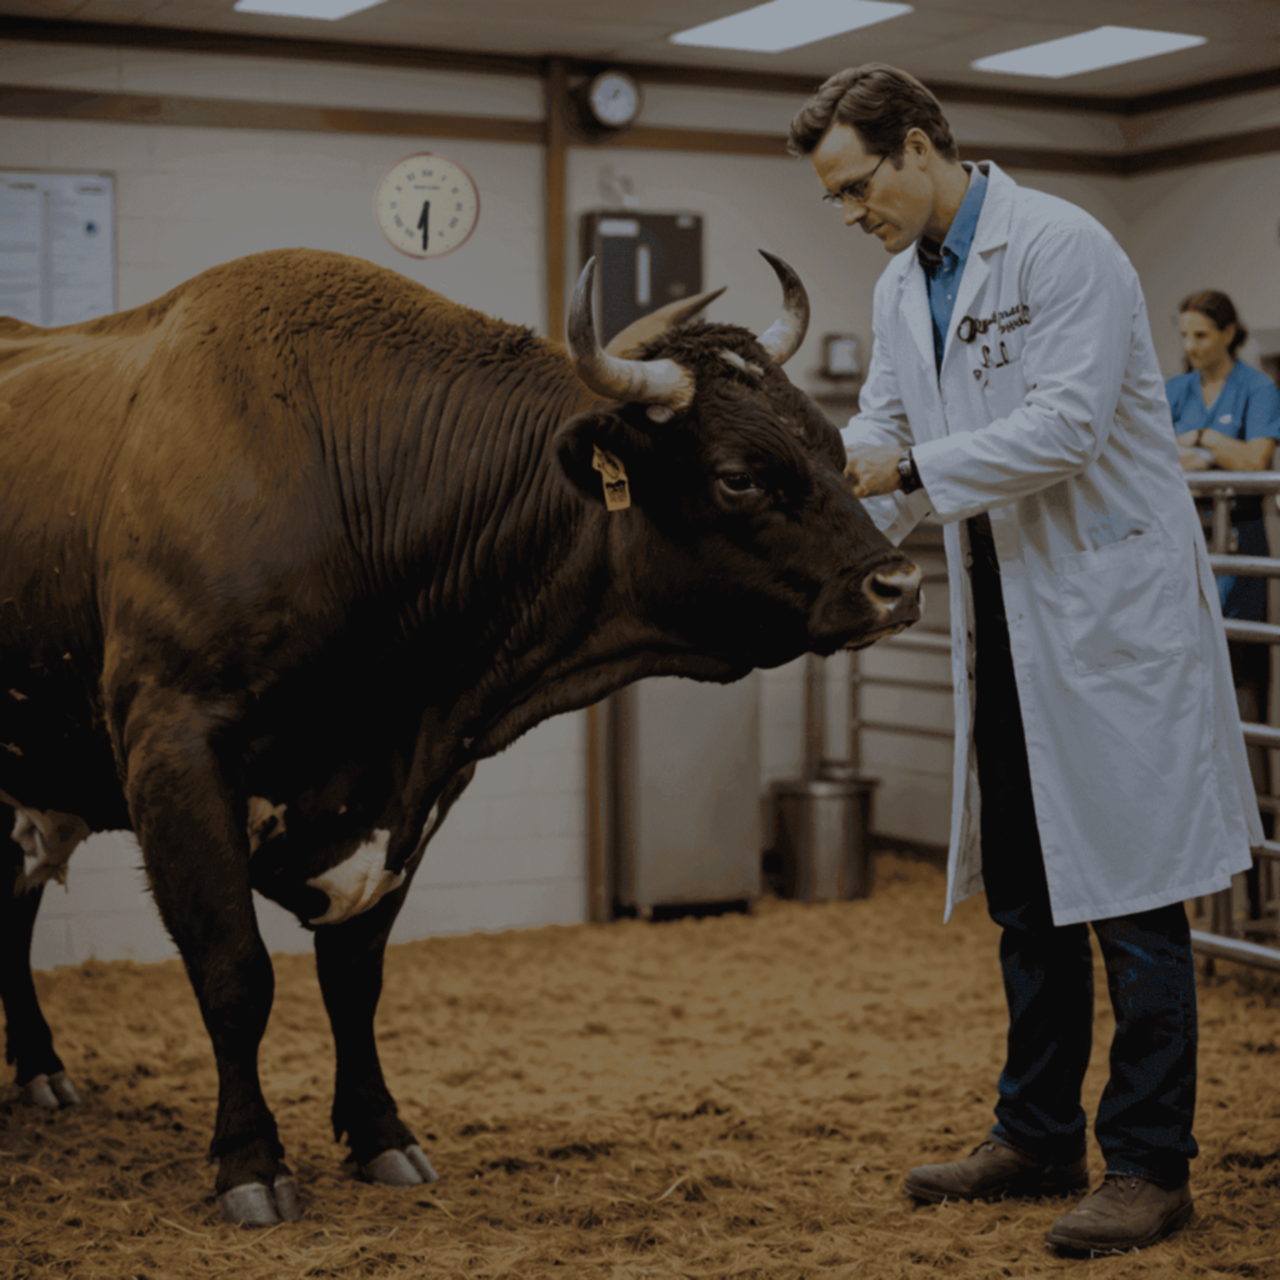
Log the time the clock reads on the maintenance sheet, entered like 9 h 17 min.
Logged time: 6 h 30 min
